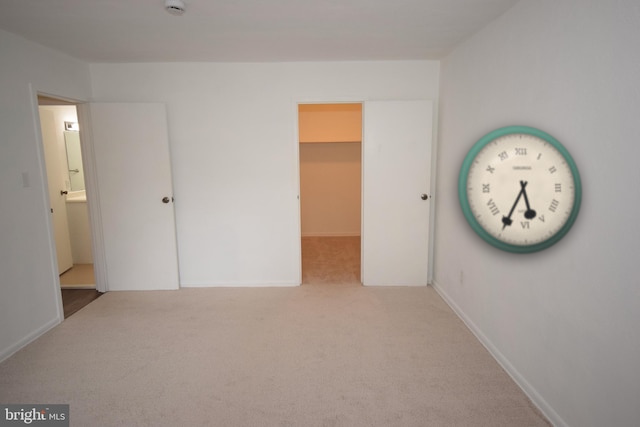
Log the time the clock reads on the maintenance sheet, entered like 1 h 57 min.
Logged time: 5 h 35 min
